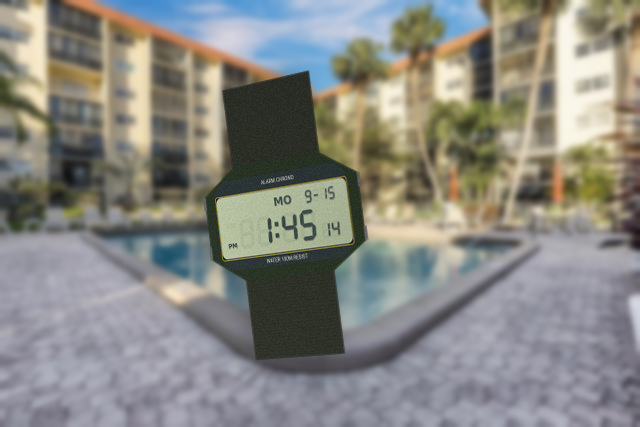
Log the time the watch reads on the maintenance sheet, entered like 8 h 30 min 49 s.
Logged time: 1 h 45 min 14 s
